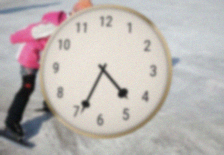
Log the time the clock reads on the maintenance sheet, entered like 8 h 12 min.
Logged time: 4 h 34 min
